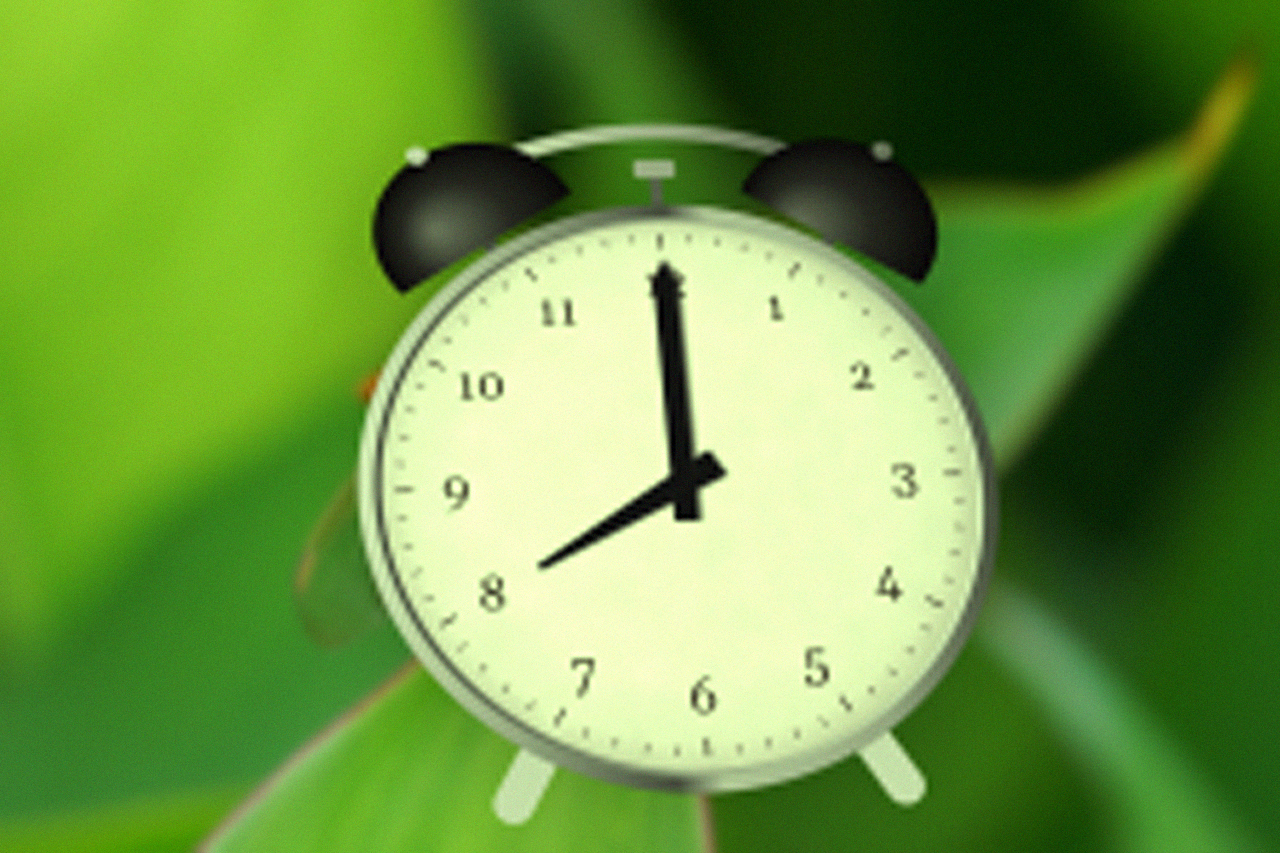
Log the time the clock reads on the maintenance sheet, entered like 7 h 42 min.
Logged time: 8 h 00 min
